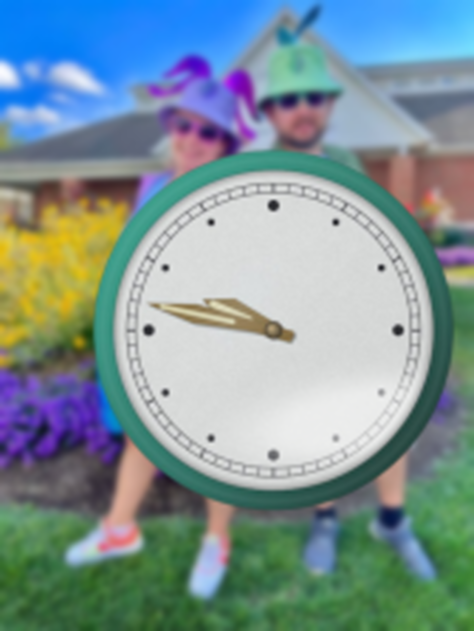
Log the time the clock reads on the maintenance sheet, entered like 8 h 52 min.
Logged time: 9 h 47 min
